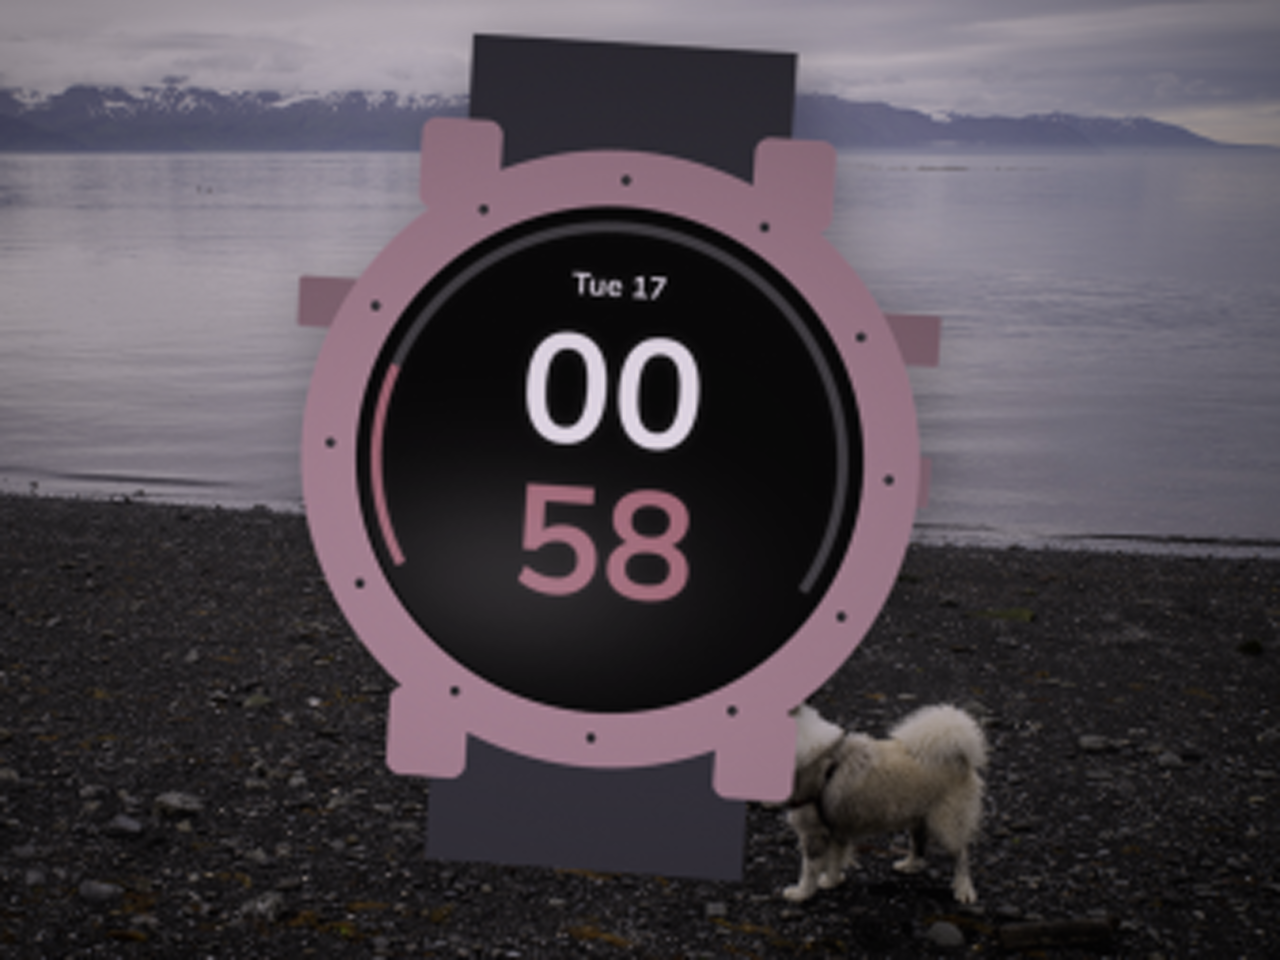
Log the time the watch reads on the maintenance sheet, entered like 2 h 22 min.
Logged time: 0 h 58 min
